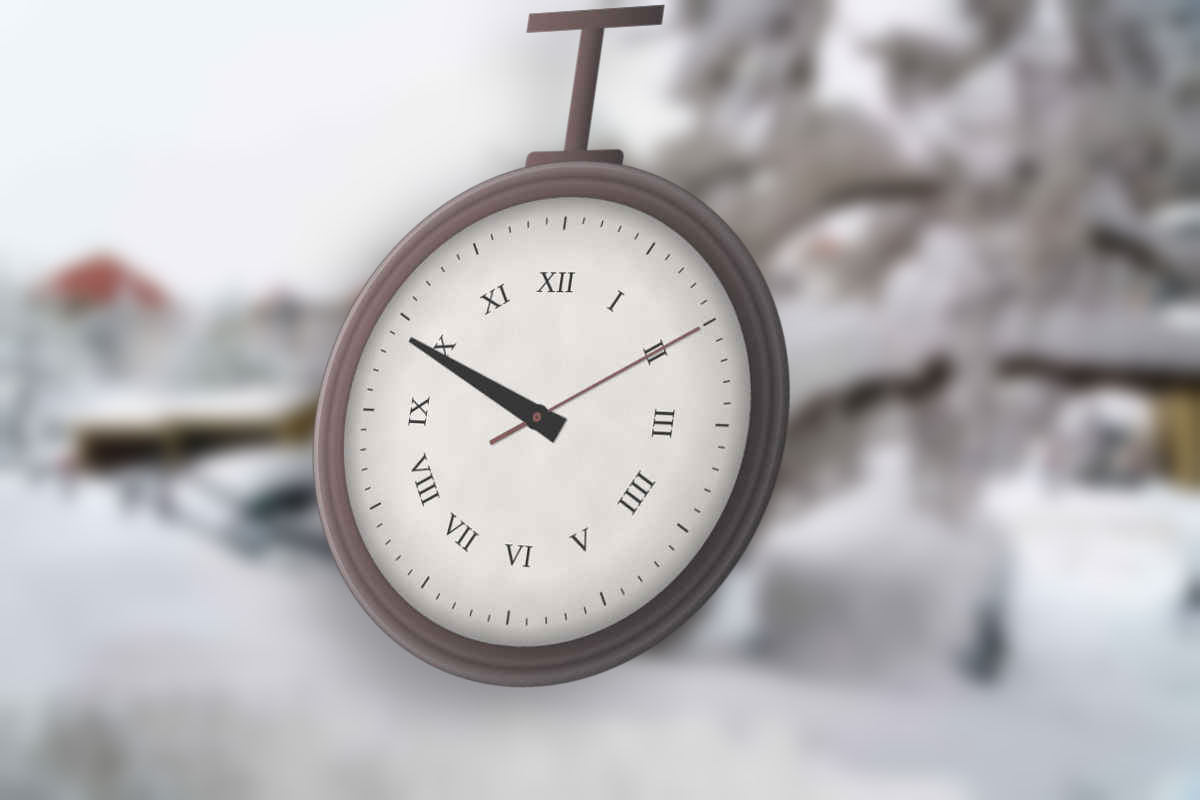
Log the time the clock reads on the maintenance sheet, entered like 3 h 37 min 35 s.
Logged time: 9 h 49 min 10 s
